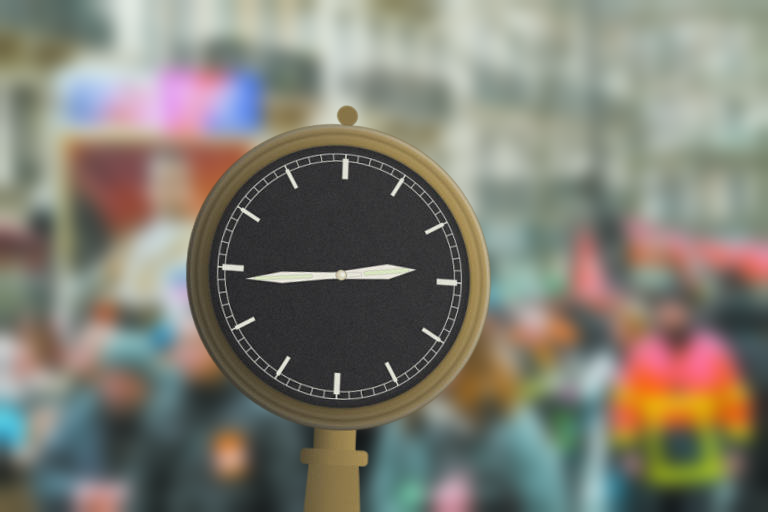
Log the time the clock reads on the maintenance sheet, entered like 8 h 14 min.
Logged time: 2 h 44 min
